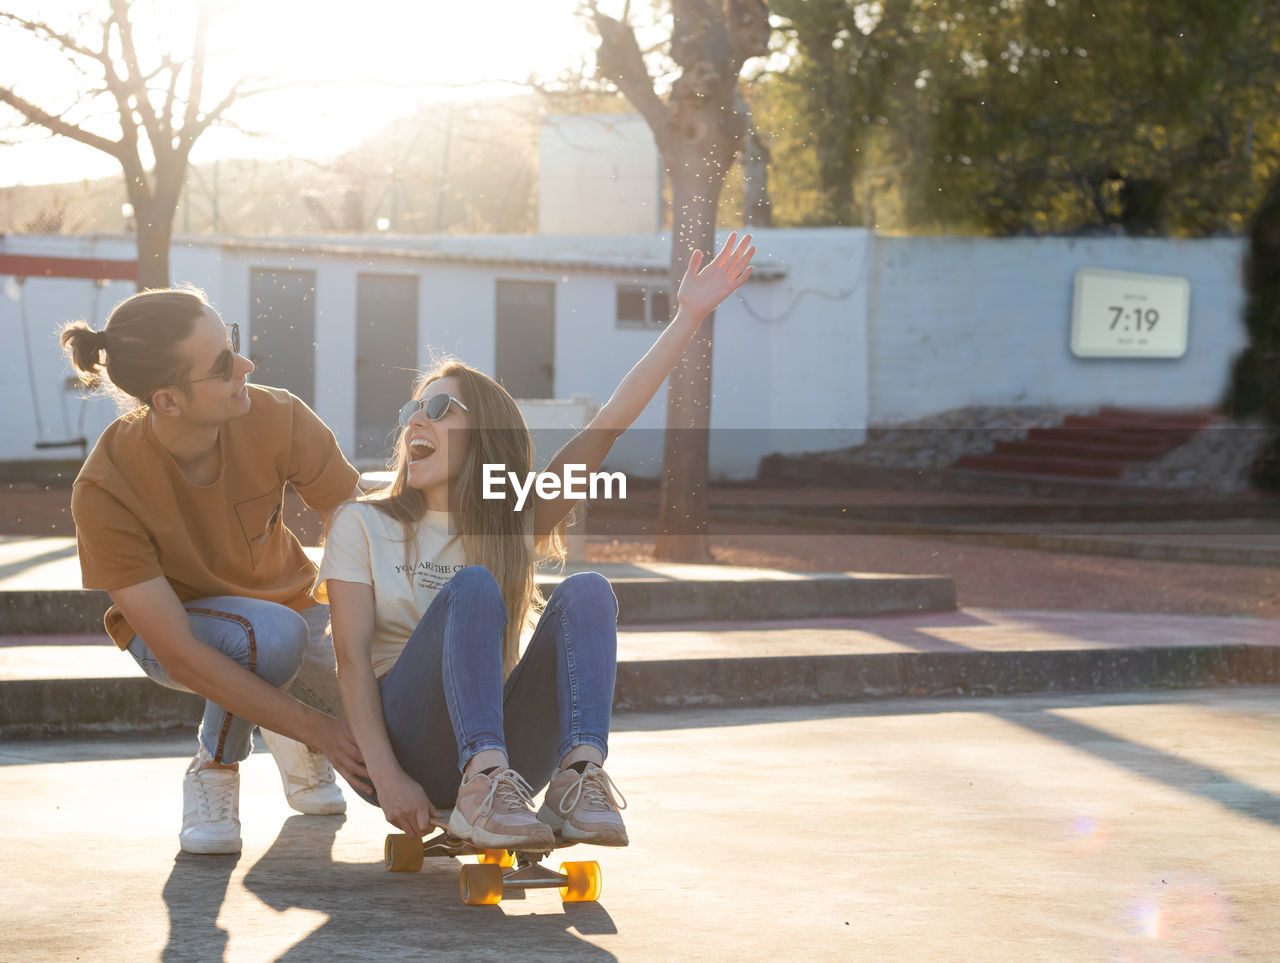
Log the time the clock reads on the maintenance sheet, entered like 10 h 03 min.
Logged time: 7 h 19 min
